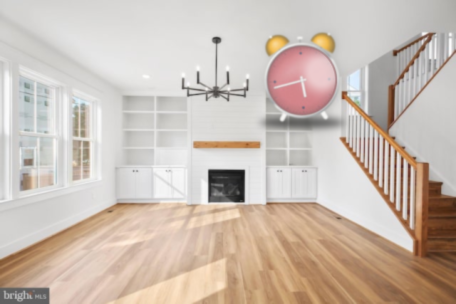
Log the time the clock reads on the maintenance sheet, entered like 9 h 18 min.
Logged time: 5 h 43 min
